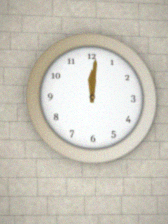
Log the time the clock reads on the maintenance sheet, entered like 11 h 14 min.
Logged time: 12 h 01 min
